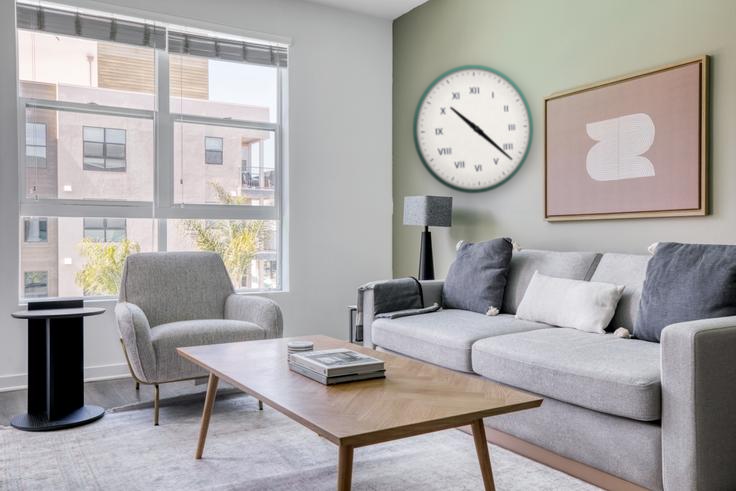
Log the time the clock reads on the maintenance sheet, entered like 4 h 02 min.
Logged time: 10 h 22 min
